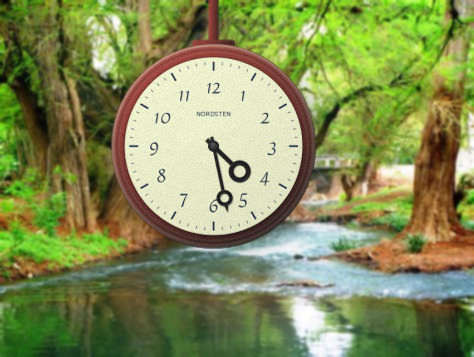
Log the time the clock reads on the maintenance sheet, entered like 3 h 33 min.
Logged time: 4 h 28 min
